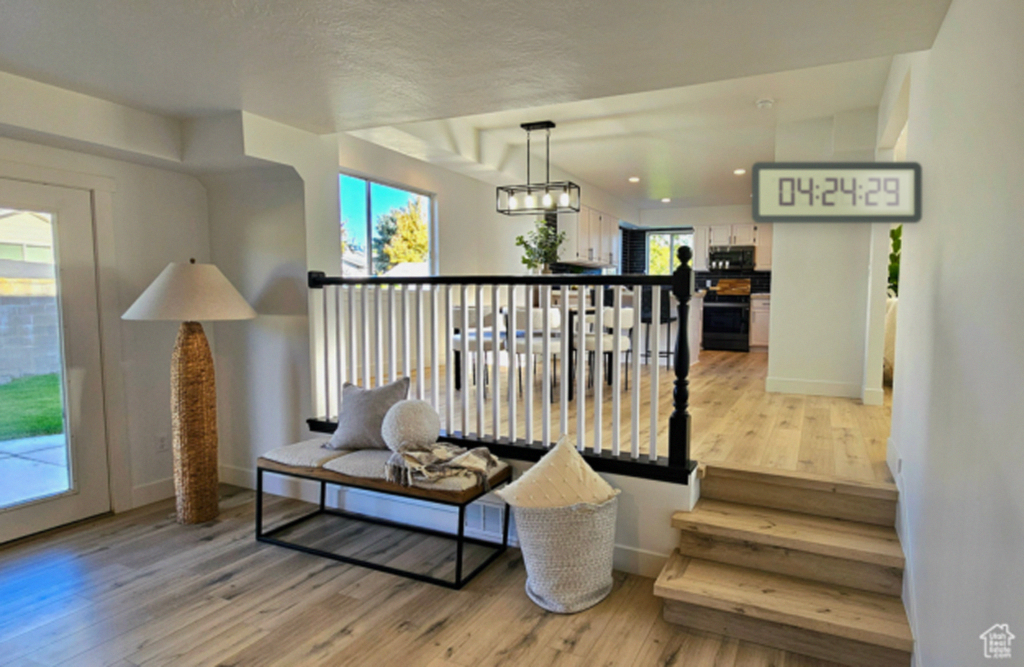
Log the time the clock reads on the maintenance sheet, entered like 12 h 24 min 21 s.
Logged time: 4 h 24 min 29 s
